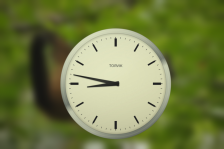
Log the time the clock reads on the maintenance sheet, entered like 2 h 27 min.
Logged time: 8 h 47 min
